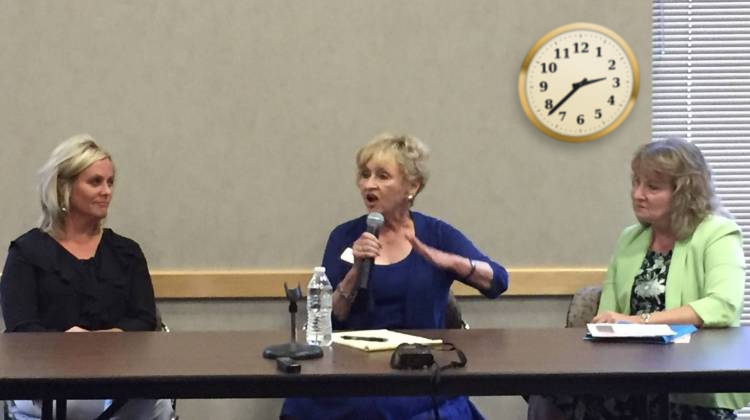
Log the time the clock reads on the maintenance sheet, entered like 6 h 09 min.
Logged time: 2 h 38 min
